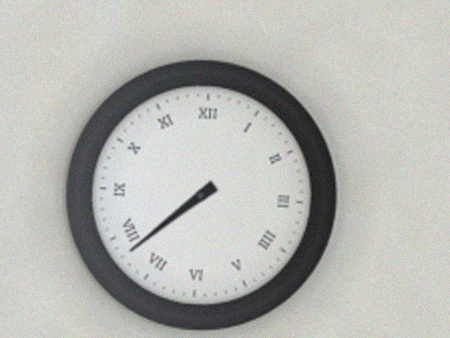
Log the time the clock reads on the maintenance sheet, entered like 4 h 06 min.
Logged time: 7 h 38 min
